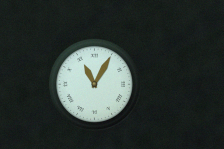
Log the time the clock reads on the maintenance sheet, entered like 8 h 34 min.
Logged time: 11 h 05 min
